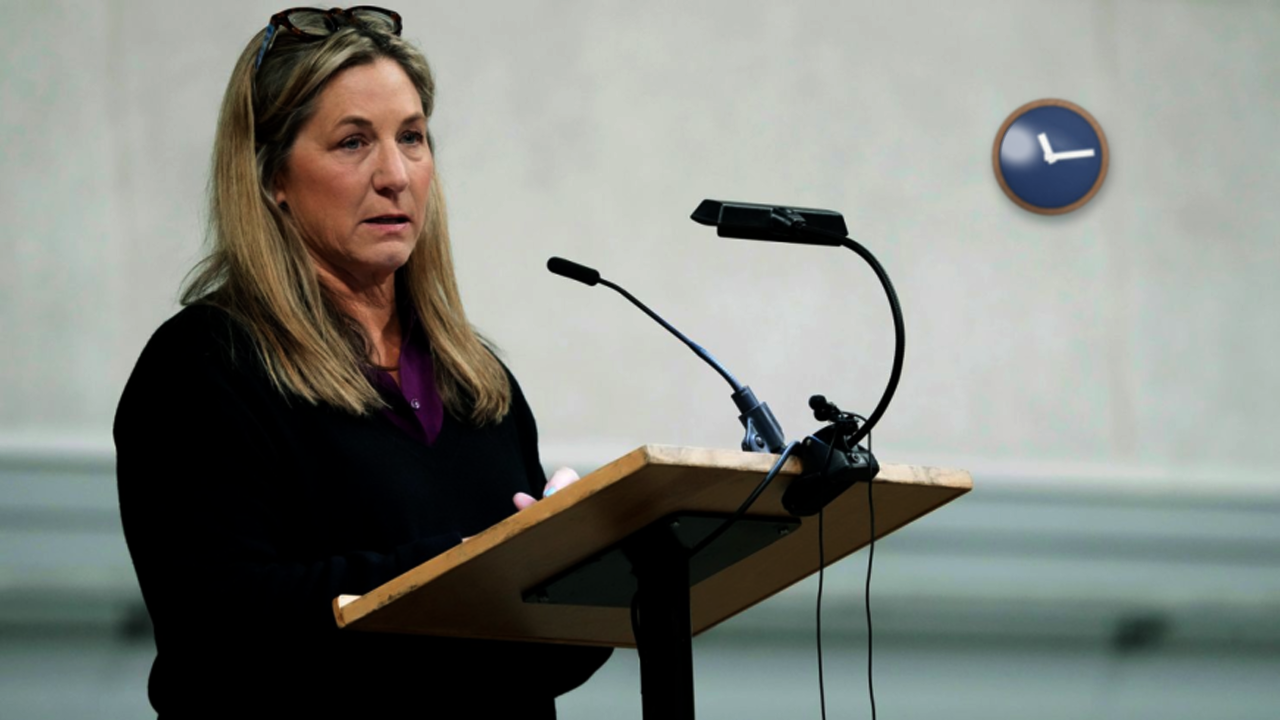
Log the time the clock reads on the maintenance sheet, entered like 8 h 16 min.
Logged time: 11 h 14 min
